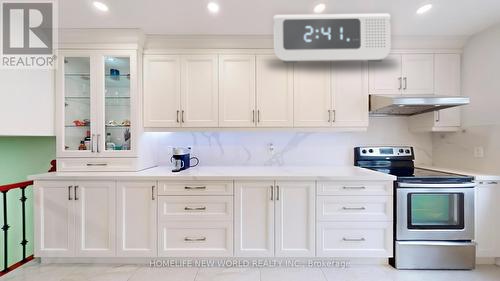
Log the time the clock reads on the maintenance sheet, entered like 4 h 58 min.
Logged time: 2 h 41 min
